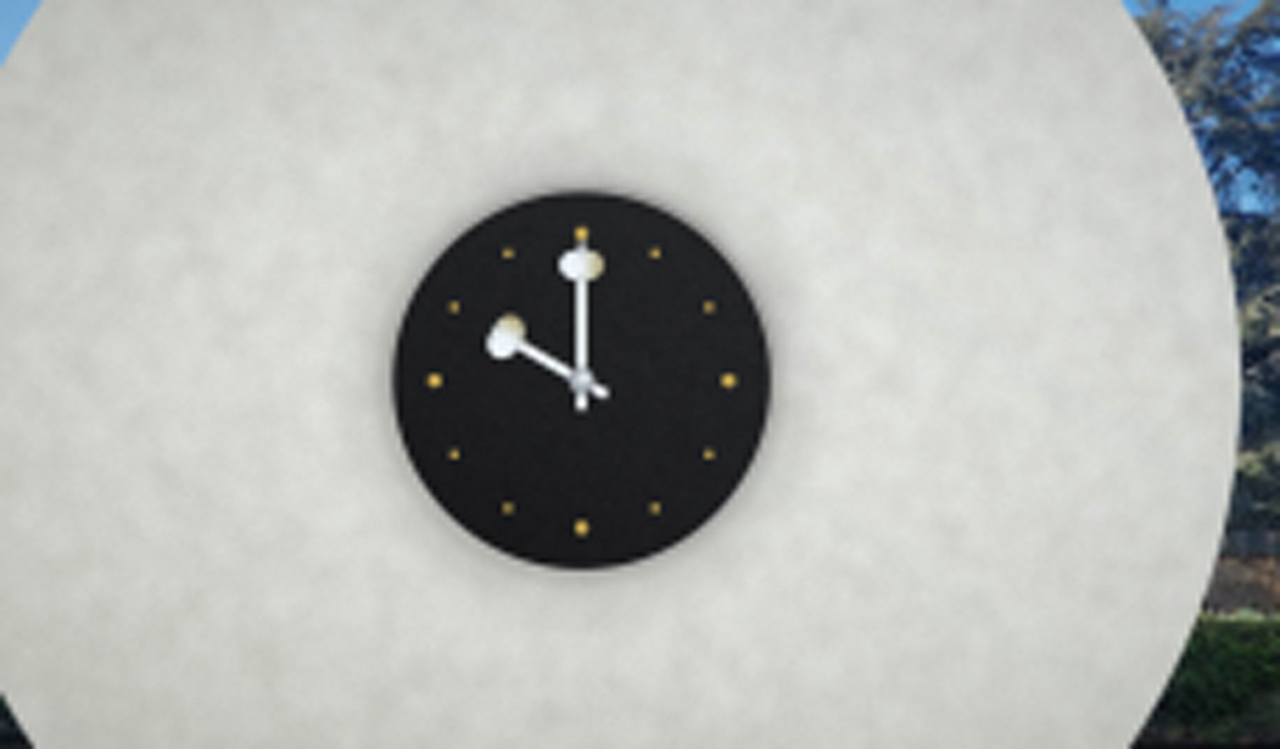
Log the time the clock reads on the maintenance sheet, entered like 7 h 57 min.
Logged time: 10 h 00 min
